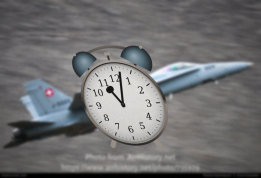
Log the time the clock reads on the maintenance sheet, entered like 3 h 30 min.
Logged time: 11 h 02 min
